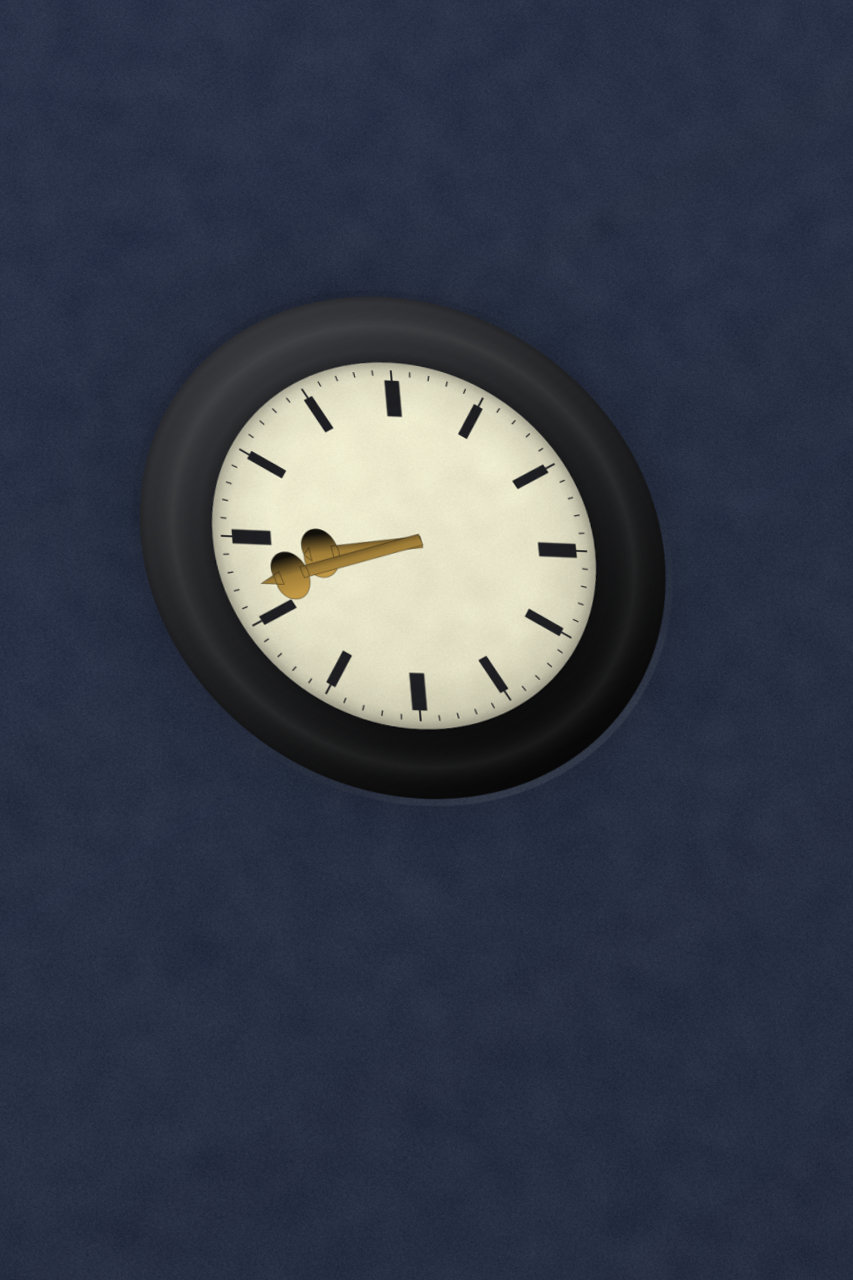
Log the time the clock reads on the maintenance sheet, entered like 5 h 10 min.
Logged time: 8 h 42 min
